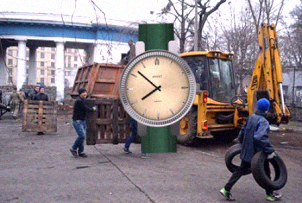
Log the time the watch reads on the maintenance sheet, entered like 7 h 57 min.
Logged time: 7 h 52 min
